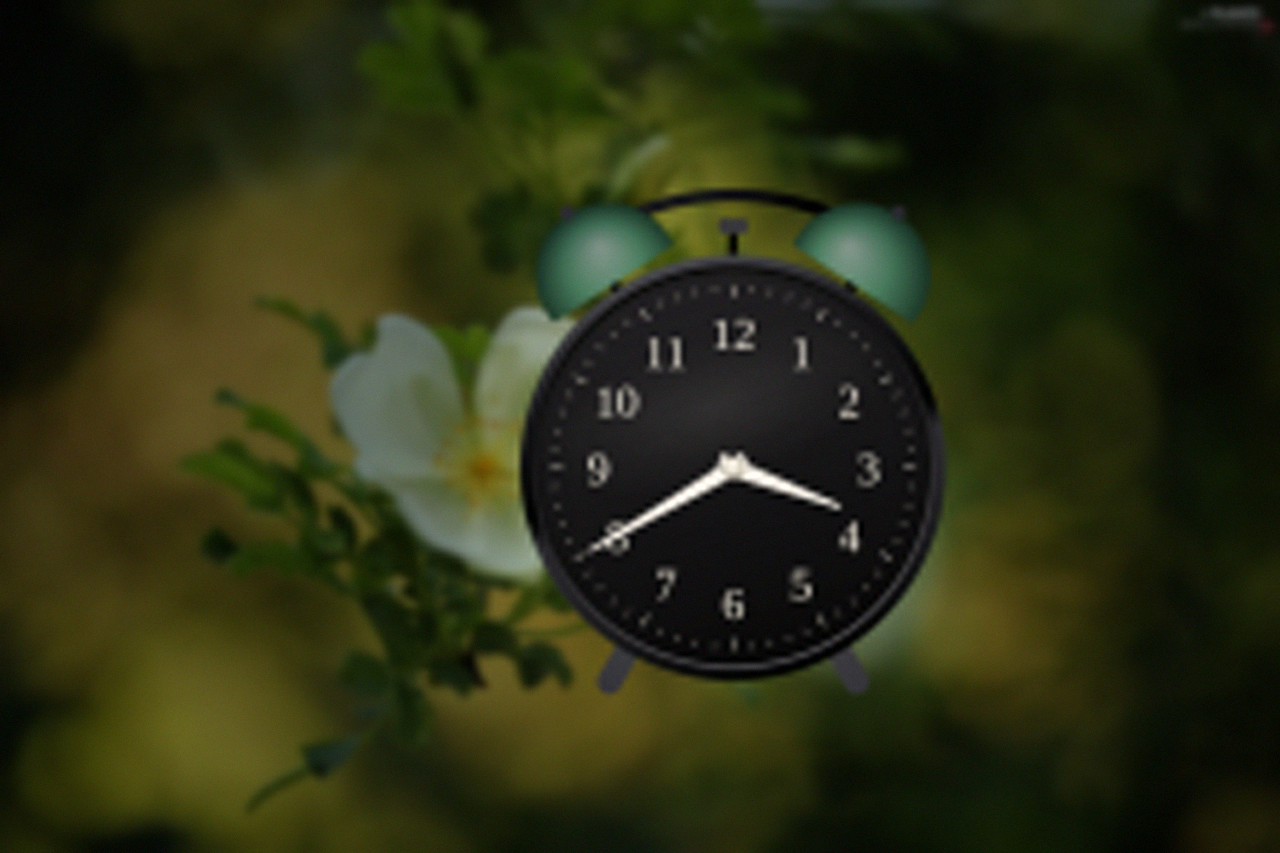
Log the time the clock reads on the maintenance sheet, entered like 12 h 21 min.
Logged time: 3 h 40 min
